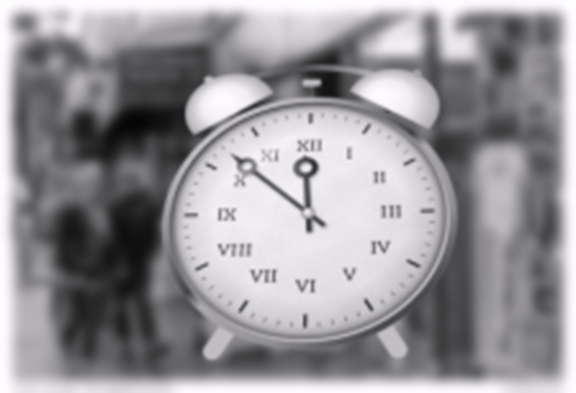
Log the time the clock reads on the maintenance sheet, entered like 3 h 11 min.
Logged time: 11 h 52 min
